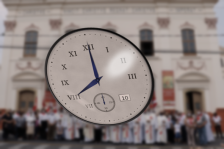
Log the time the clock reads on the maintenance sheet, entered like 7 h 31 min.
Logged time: 8 h 00 min
